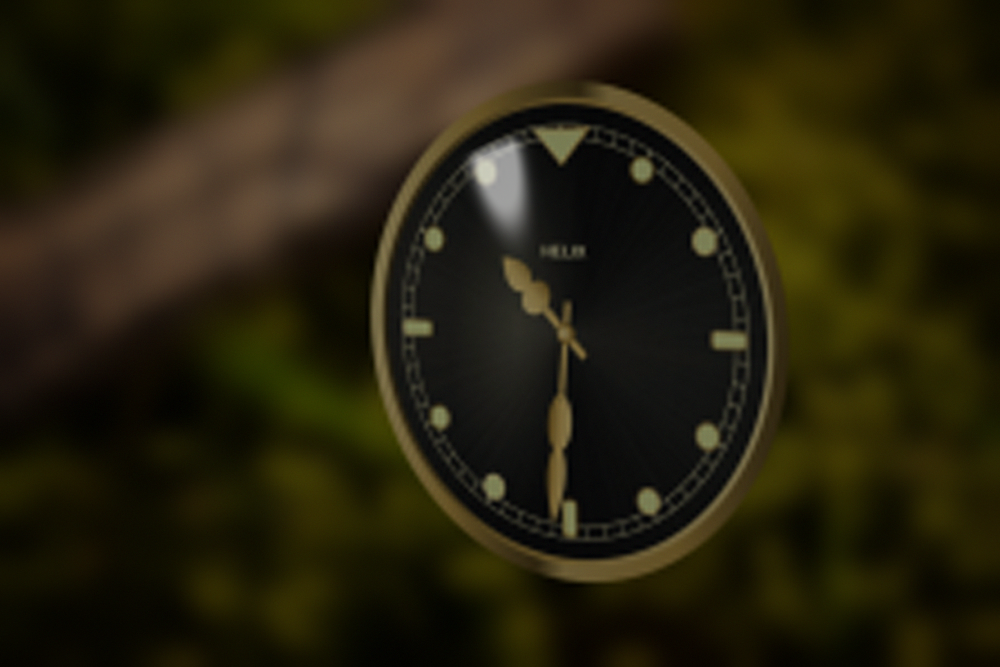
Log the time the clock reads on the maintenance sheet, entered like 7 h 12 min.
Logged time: 10 h 31 min
